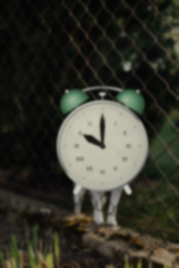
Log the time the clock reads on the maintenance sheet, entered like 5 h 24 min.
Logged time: 10 h 00 min
